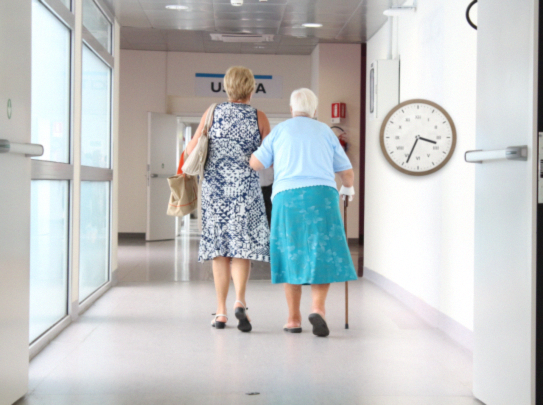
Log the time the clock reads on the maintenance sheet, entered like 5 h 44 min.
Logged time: 3 h 34 min
